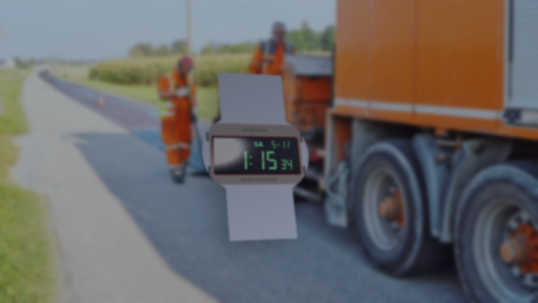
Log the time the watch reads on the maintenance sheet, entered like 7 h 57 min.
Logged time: 1 h 15 min
